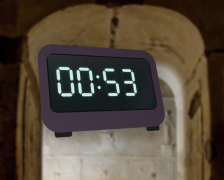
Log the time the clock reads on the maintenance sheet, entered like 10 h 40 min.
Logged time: 0 h 53 min
